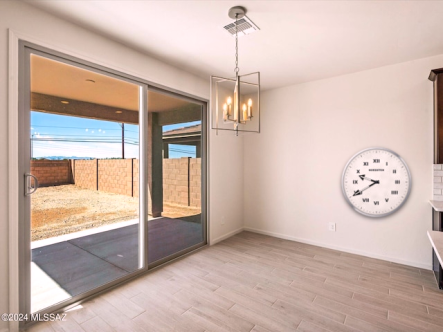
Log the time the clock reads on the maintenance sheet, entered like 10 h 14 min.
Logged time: 9 h 40 min
